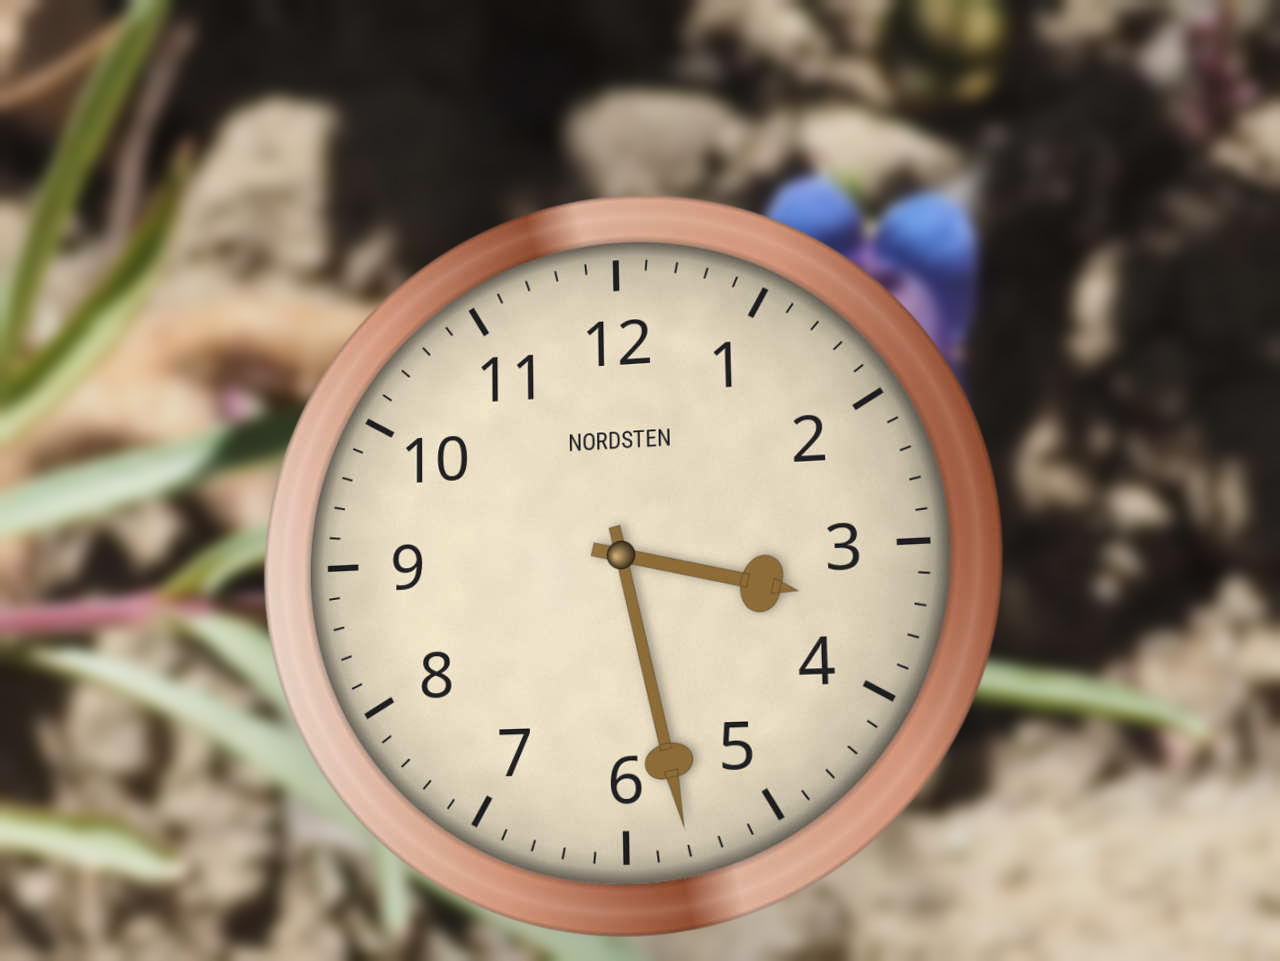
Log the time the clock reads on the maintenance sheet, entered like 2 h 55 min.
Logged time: 3 h 28 min
